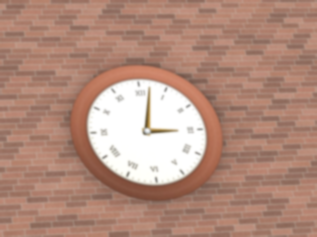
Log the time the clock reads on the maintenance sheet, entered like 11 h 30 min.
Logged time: 3 h 02 min
